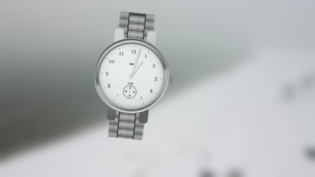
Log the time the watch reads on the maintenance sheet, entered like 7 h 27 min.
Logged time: 1 h 02 min
